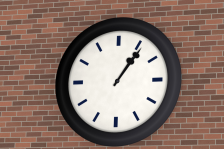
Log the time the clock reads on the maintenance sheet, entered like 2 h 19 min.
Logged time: 1 h 06 min
